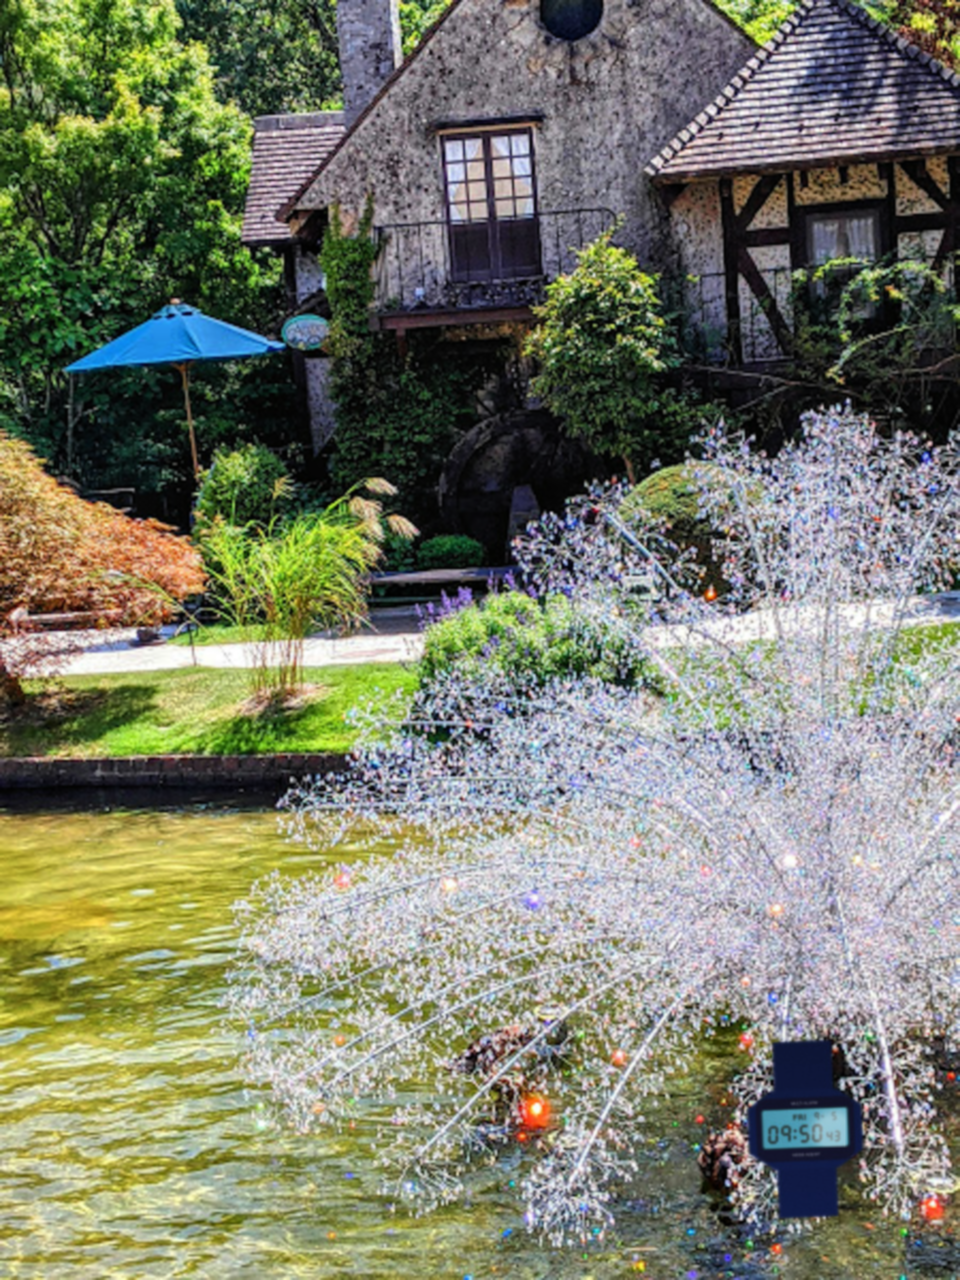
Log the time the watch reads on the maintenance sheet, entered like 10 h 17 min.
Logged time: 9 h 50 min
